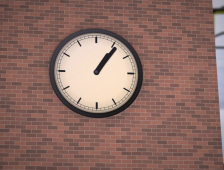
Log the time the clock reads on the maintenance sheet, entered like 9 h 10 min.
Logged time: 1 h 06 min
